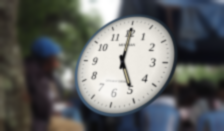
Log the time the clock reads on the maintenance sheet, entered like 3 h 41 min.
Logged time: 5 h 00 min
